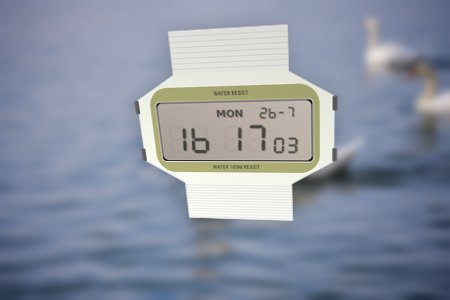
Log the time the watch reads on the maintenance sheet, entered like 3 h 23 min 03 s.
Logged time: 16 h 17 min 03 s
